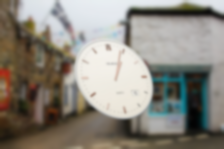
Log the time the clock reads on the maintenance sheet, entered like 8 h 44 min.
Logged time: 1 h 04 min
